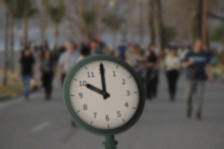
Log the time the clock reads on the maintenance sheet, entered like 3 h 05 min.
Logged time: 10 h 00 min
